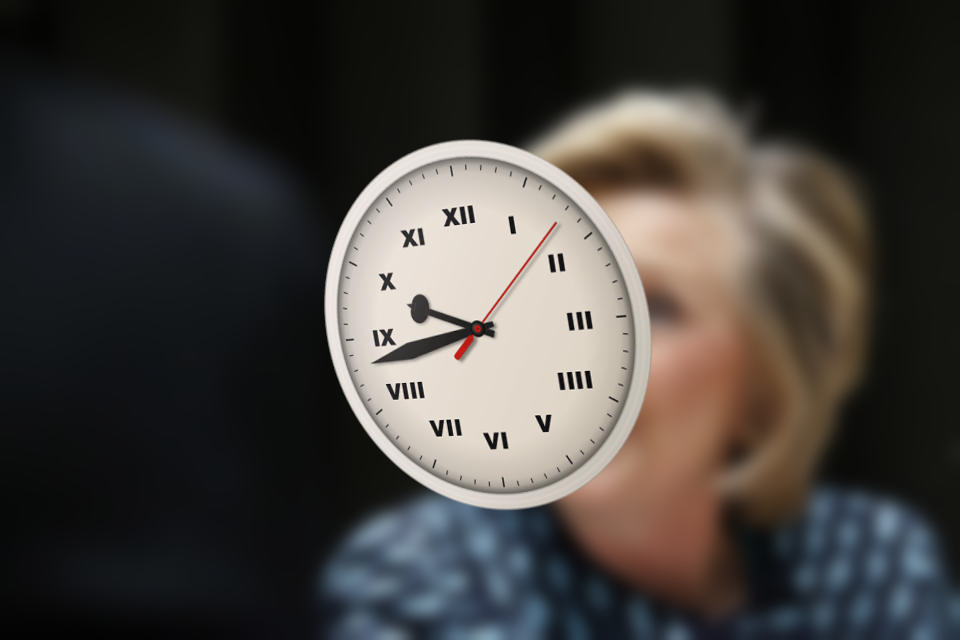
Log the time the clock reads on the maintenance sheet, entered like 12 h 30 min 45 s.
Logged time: 9 h 43 min 08 s
